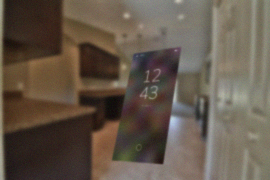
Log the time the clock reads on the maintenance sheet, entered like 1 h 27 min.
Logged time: 12 h 43 min
